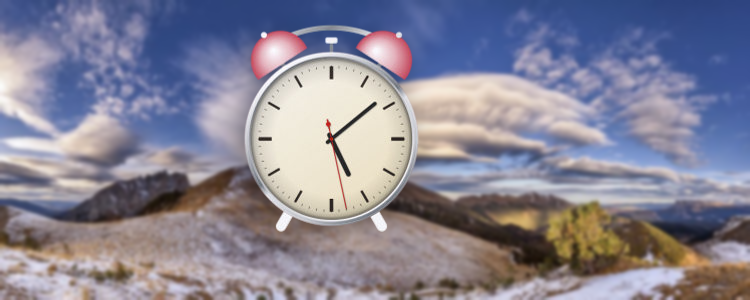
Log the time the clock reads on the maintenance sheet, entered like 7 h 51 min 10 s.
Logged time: 5 h 08 min 28 s
